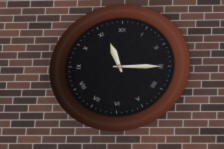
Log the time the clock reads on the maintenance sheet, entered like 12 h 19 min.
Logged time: 11 h 15 min
